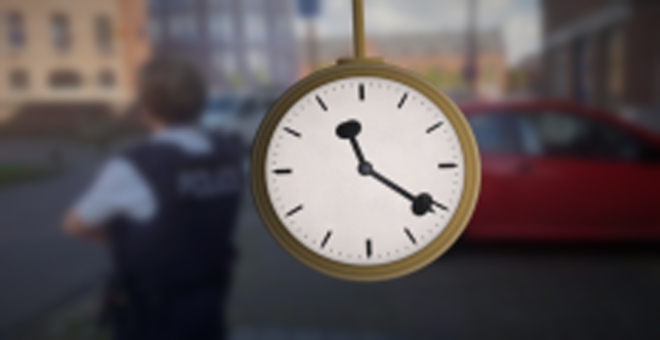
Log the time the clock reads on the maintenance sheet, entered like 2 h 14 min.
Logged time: 11 h 21 min
